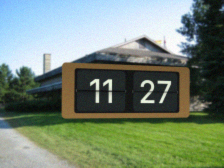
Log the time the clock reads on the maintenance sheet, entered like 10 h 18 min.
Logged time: 11 h 27 min
